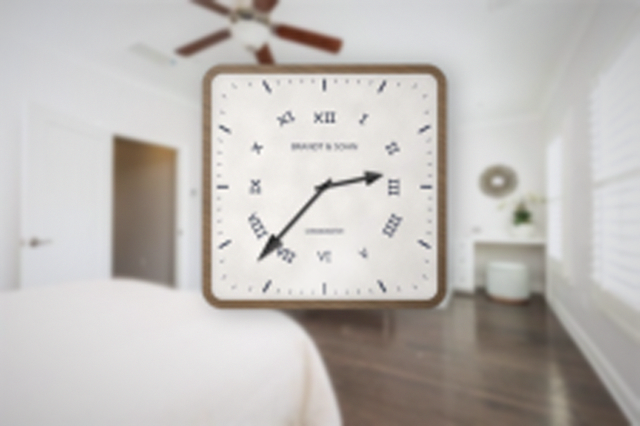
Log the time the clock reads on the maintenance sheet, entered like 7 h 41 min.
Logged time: 2 h 37 min
